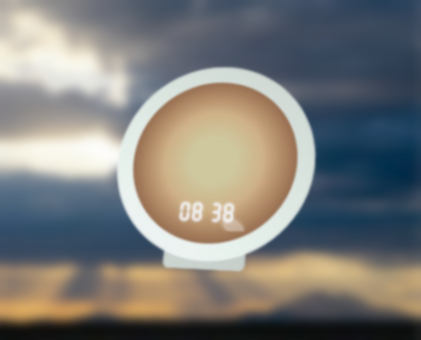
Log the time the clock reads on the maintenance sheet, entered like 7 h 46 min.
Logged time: 8 h 38 min
